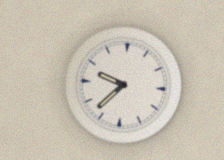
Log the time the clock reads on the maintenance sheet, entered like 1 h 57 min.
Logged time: 9 h 37 min
